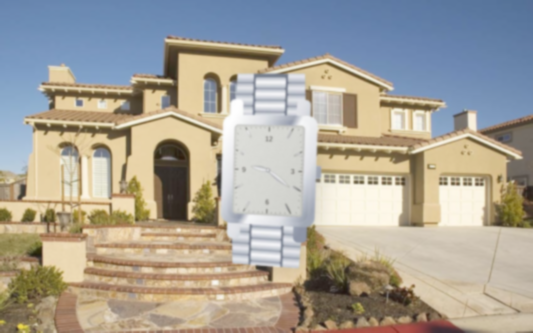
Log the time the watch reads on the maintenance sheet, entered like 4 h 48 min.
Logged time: 9 h 21 min
